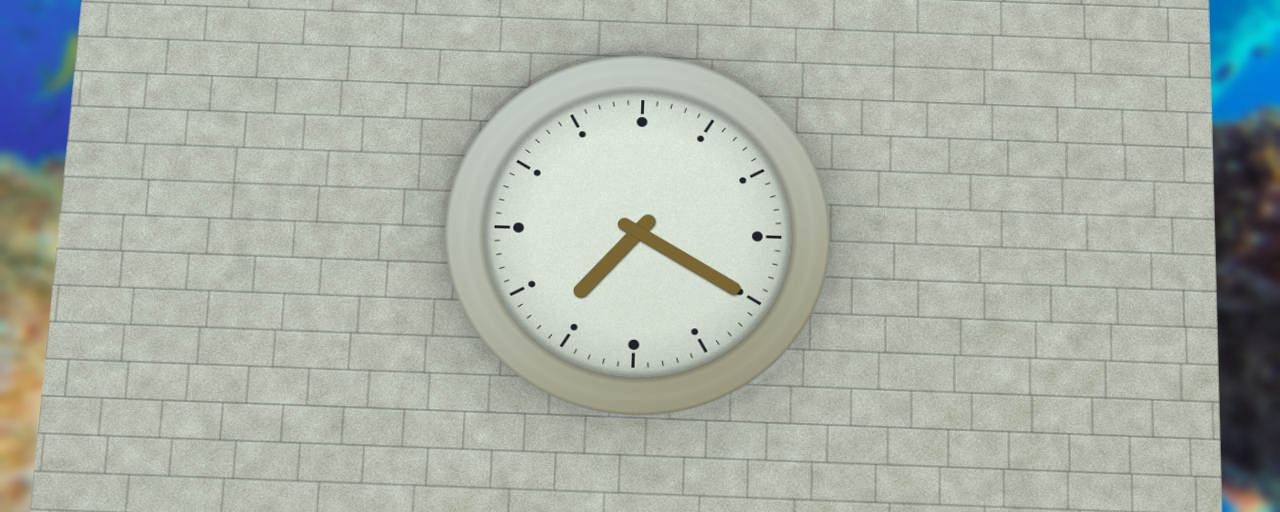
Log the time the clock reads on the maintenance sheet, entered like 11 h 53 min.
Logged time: 7 h 20 min
